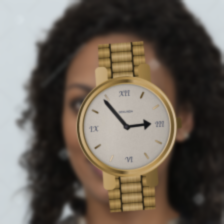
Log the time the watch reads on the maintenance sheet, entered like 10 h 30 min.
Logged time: 2 h 54 min
